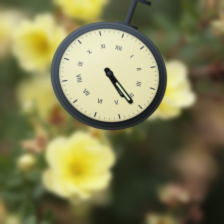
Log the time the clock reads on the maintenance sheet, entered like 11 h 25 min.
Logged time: 4 h 21 min
